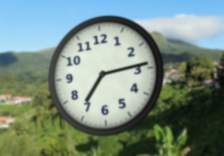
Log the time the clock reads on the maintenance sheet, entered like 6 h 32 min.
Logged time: 7 h 14 min
